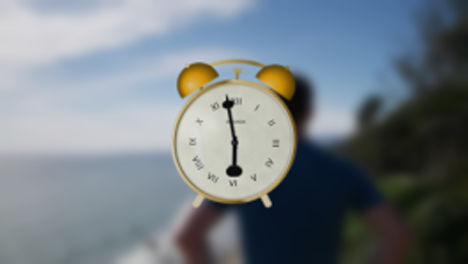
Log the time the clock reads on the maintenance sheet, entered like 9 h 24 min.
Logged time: 5 h 58 min
